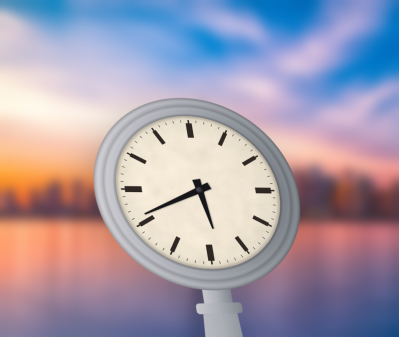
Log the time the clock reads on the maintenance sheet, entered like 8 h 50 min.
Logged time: 5 h 41 min
